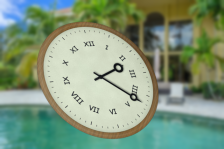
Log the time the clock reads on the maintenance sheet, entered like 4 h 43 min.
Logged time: 2 h 22 min
